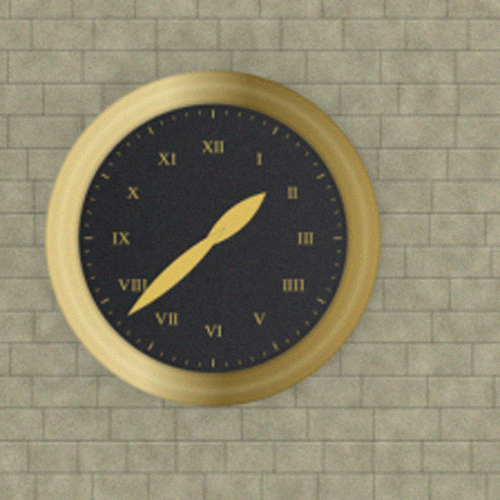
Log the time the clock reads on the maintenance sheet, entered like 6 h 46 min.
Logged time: 1 h 38 min
